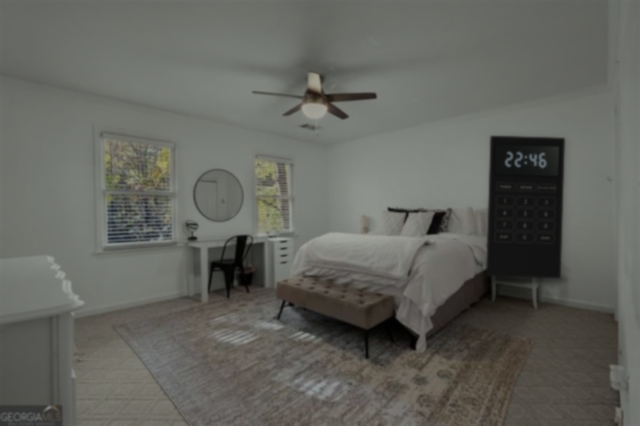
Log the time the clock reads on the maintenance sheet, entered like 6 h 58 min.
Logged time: 22 h 46 min
